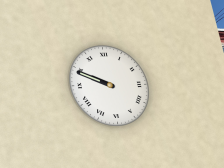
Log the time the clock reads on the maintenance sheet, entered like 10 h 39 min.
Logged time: 9 h 49 min
